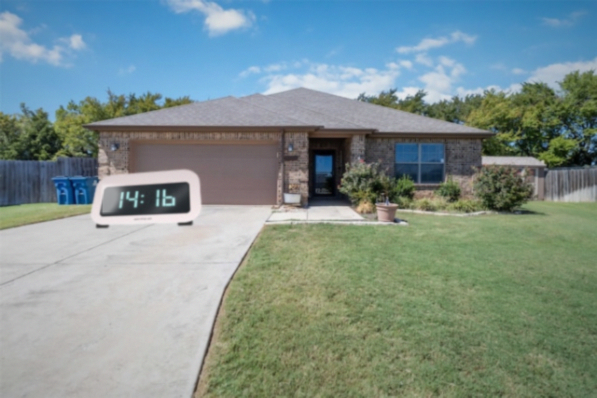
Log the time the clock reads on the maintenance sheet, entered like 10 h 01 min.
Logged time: 14 h 16 min
